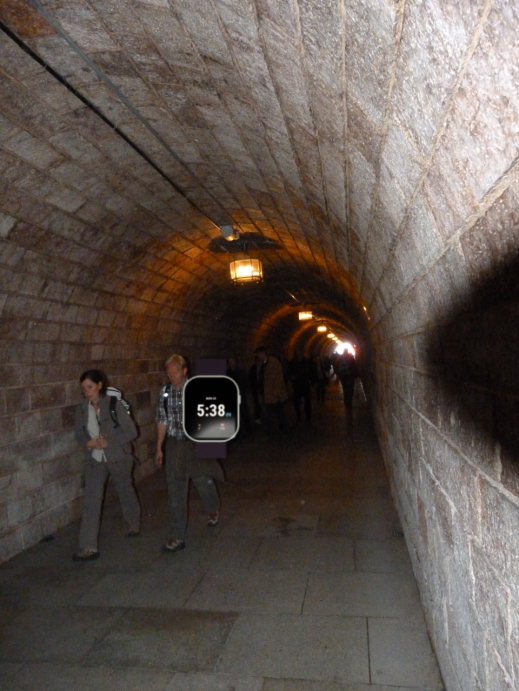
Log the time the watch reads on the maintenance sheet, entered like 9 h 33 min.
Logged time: 5 h 38 min
